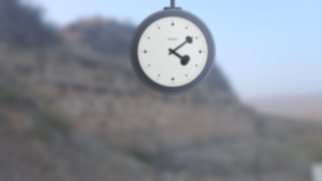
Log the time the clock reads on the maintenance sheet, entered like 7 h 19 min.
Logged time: 4 h 09 min
